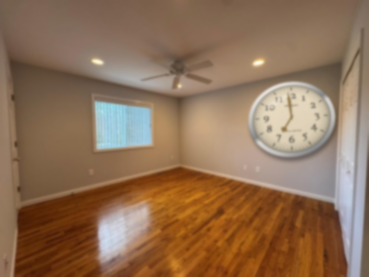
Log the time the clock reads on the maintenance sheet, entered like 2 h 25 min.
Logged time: 6 h 59 min
